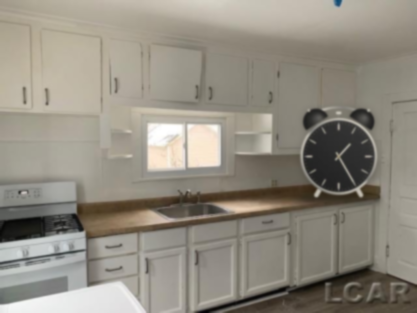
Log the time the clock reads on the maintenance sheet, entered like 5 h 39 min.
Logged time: 1 h 25 min
